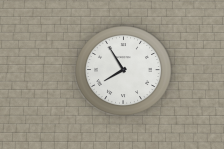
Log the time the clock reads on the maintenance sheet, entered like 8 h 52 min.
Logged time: 7 h 55 min
